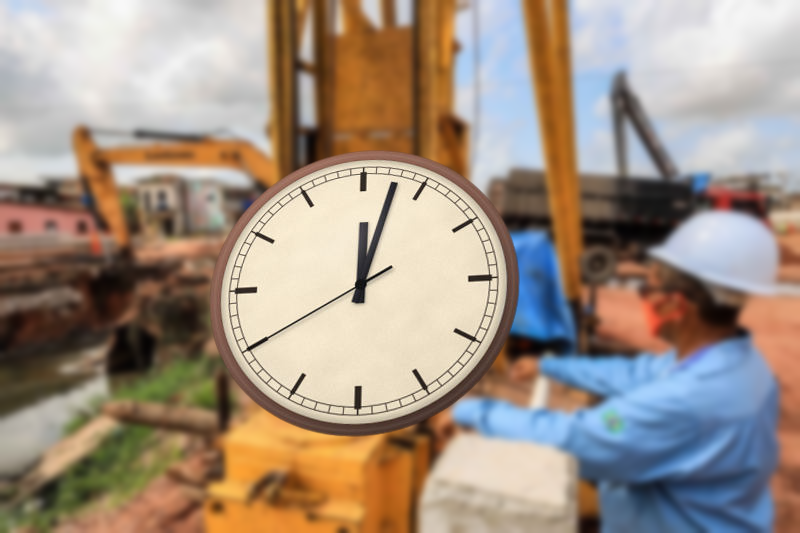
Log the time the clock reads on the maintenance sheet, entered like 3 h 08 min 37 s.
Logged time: 12 h 02 min 40 s
